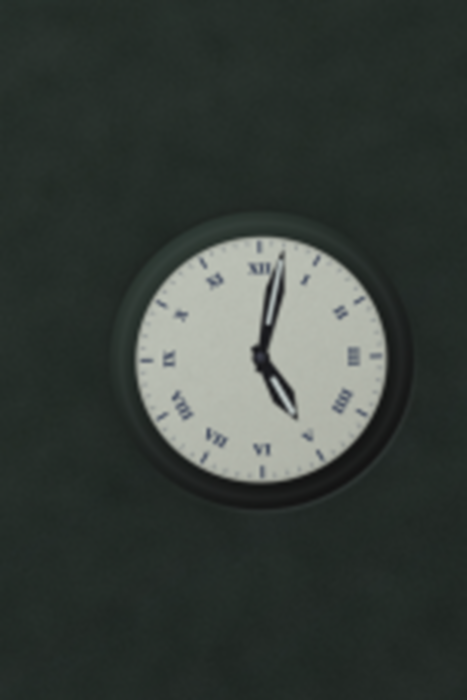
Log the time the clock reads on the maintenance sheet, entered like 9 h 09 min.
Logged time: 5 h 02 min
